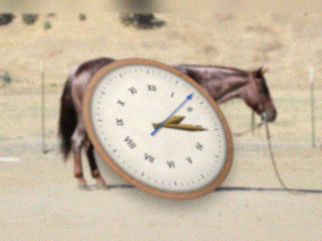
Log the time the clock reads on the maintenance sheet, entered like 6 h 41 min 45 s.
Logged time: 2 h 15 min 08 s
